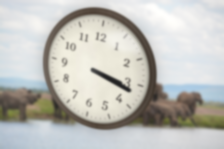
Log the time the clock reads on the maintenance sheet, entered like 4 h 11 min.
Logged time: 3 h 17 min
